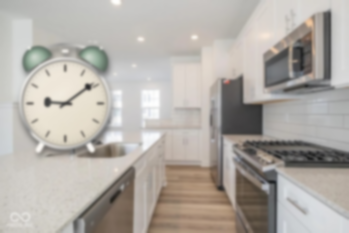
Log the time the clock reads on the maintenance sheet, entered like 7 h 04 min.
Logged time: 9 h 09 min
